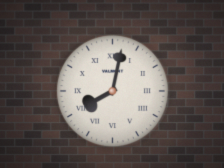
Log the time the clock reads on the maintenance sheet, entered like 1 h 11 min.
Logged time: 8 h 02 min
